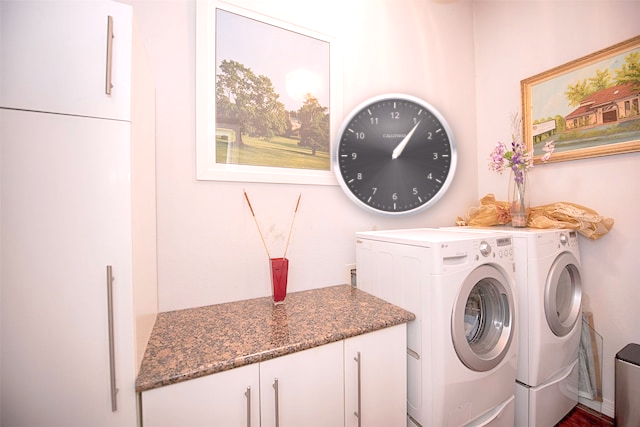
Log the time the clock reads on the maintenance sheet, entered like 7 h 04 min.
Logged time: 1 h 06 min
